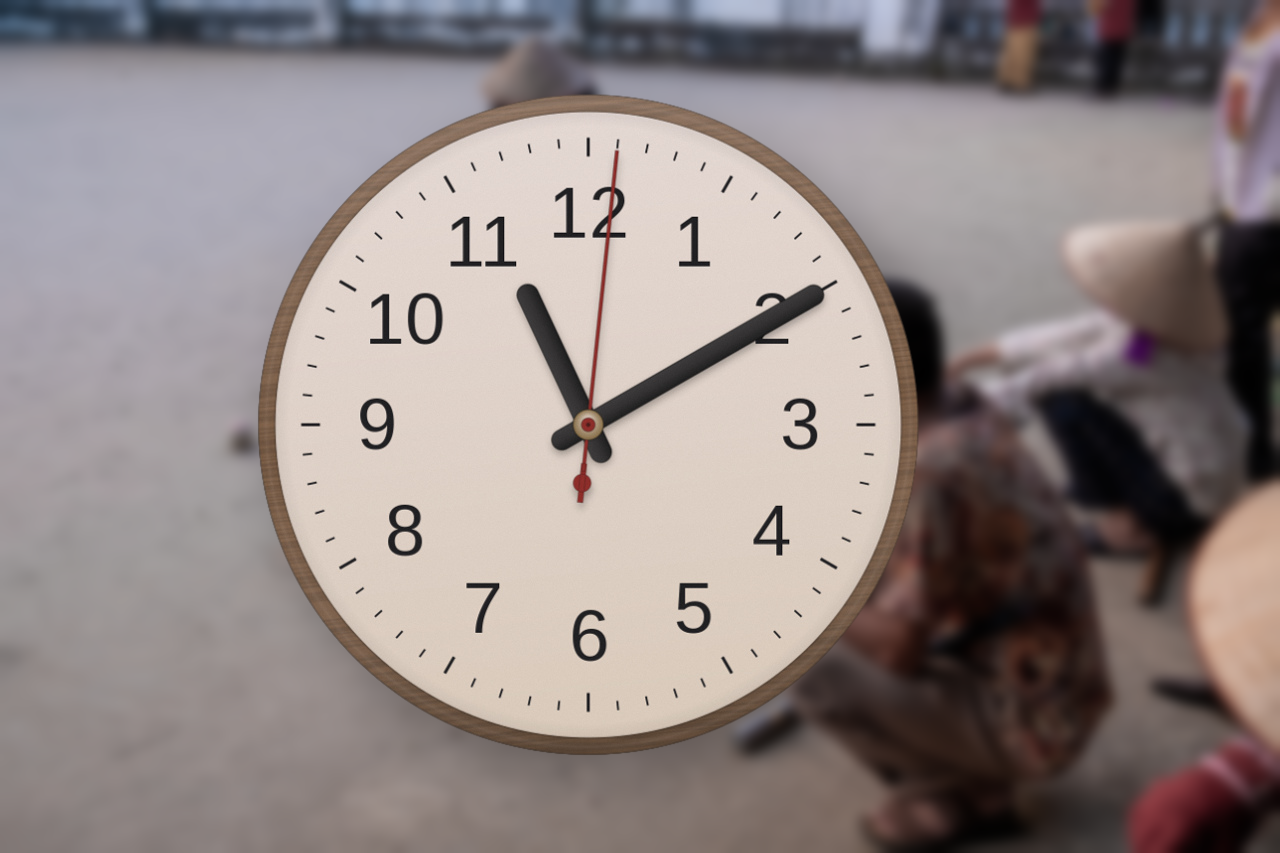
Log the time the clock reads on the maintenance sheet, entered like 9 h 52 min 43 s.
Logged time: 11 h 10 min 01 s
